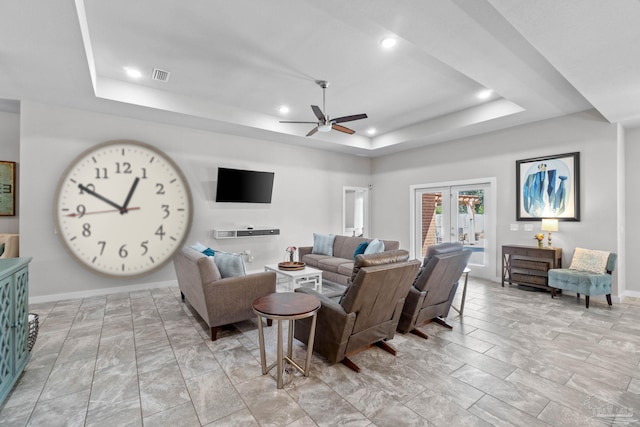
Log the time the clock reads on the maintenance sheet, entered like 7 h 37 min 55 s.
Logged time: 12 h 49 min 44 s
